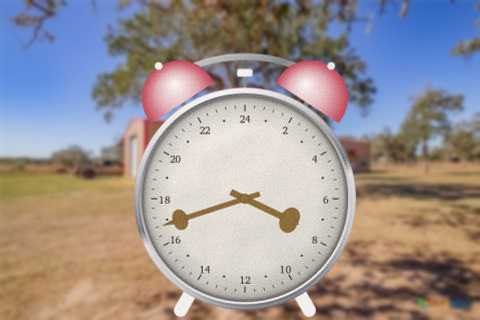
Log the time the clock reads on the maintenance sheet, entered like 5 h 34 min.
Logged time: 7 h 42 min
